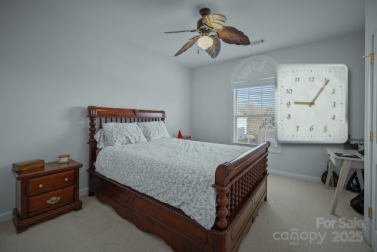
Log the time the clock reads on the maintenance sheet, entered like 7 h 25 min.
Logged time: 9 h 06 min
